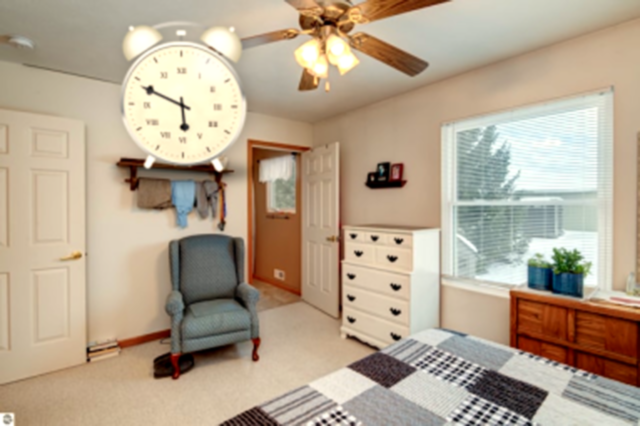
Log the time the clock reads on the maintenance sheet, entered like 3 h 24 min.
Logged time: 5 h 49 min
